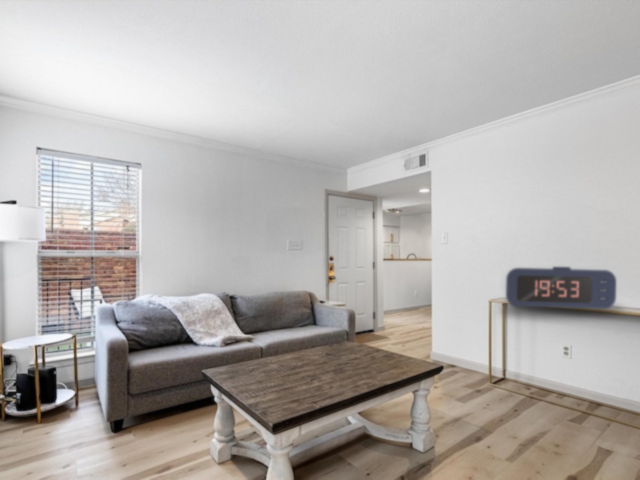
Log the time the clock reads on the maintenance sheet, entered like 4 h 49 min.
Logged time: 19 h 53 min
